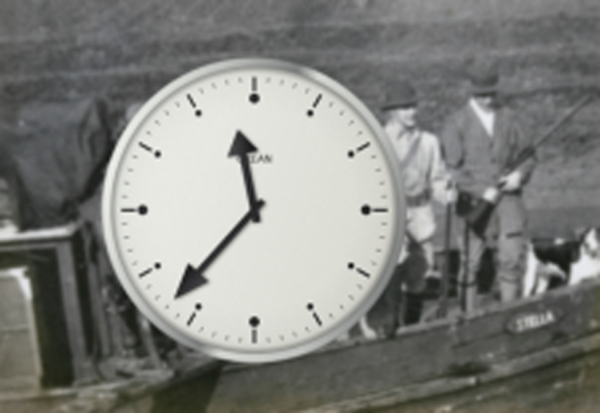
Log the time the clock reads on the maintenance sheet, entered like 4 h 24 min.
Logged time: 11 h 37 min
